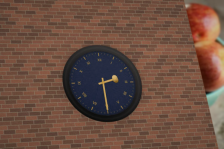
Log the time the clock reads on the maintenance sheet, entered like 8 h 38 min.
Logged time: 2 h 30 min
